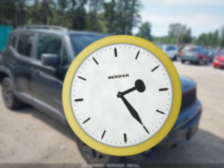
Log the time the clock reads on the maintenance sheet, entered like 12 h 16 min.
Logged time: 2 h 25 min
